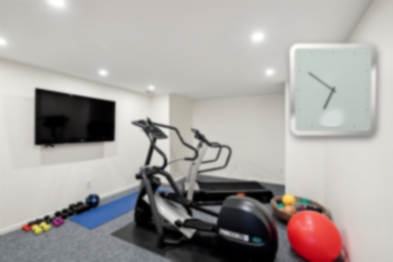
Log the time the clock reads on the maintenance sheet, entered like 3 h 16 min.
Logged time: 6 h 51 min
